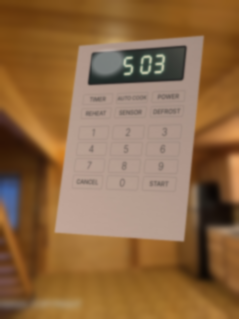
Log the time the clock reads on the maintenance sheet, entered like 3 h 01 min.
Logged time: 5 h 03 min
